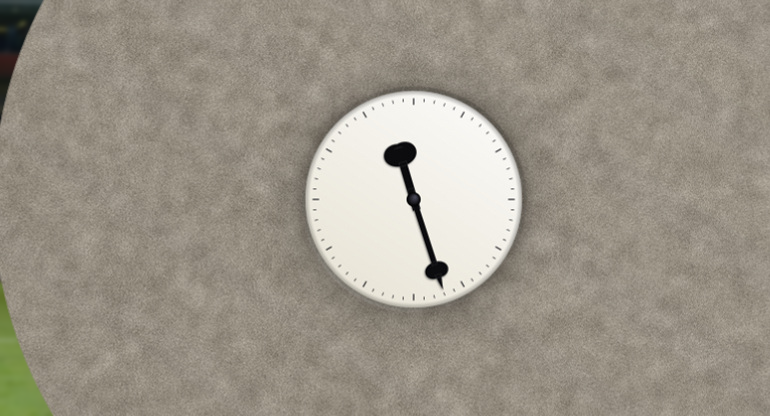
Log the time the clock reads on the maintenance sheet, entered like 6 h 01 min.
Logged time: 11 h 27 min
